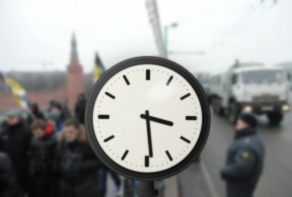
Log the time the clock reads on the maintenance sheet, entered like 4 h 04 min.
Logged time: 3 h 29 min
